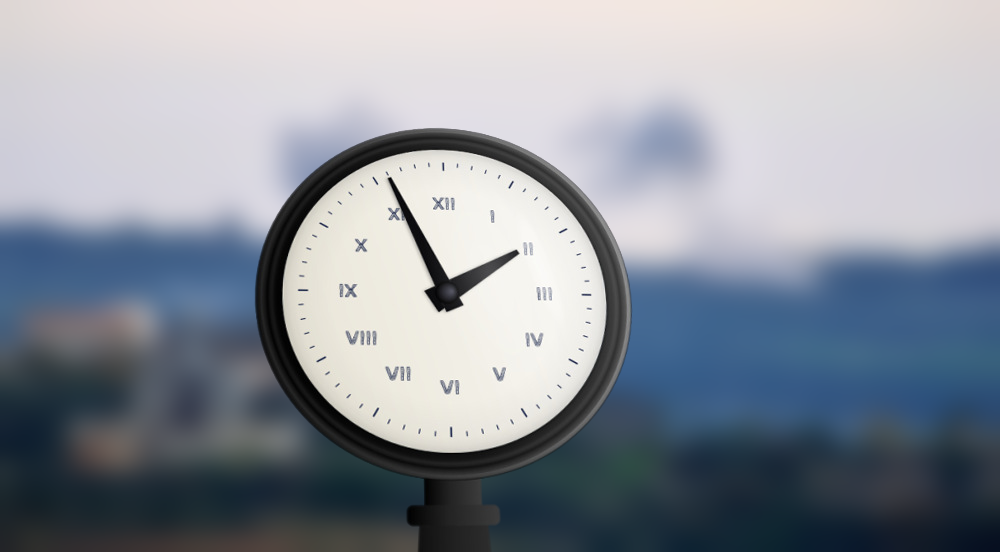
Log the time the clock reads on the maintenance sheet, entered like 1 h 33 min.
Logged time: 1 h 56 min
